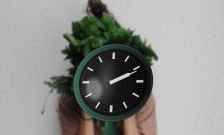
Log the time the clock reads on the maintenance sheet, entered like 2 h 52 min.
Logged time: 2 h 11 min
